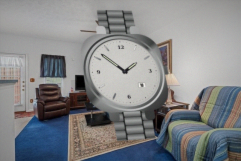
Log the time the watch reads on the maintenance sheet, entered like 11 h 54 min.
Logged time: 1 h 52 min
